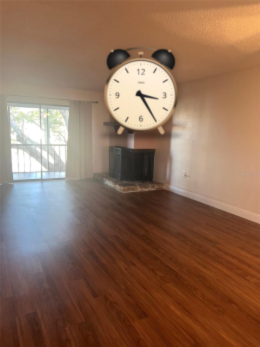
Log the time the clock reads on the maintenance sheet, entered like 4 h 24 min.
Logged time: 3 h 25 min
